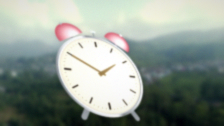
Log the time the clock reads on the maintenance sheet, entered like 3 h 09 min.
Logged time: 1 h 50 min
